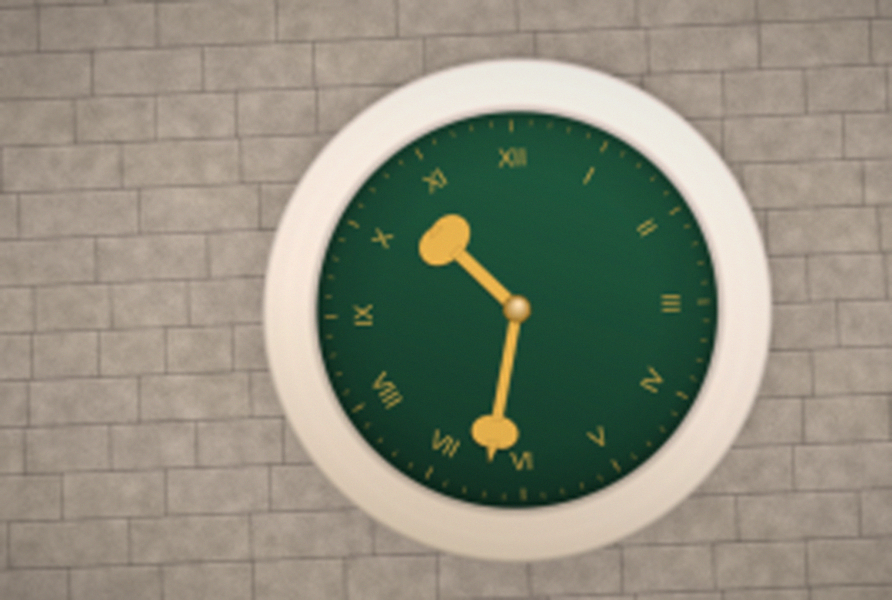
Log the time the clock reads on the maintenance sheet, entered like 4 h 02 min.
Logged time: 10 h 32 min
